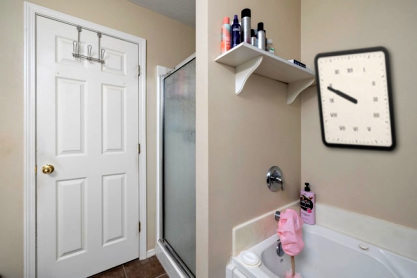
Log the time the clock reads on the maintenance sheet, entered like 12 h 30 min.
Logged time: 9 h 49 min
